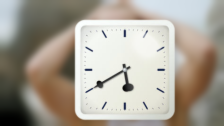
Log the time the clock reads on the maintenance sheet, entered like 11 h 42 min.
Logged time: 5 h 40 min
